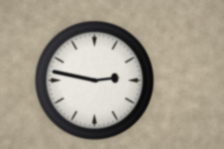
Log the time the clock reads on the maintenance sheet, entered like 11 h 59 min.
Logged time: 2 h 47 min
